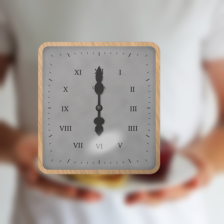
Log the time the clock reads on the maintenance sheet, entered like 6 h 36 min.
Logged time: 6 h 00 min
